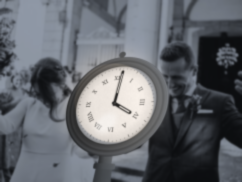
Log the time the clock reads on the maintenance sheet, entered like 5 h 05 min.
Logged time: 4 h 01 min
